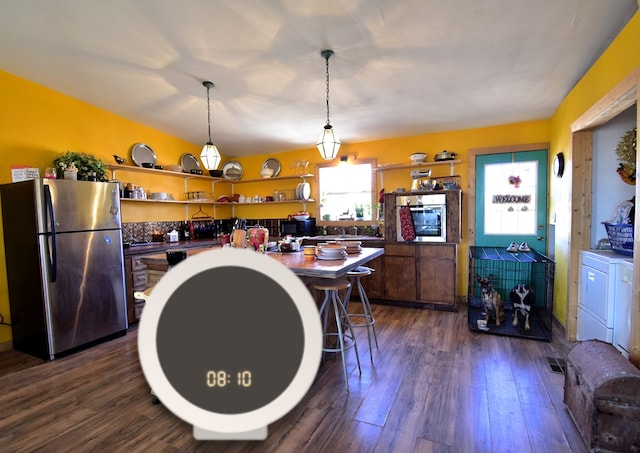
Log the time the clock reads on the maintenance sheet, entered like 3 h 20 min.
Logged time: 8 h 10 min
